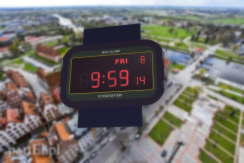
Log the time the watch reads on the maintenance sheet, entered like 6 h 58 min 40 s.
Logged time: 9 h 59 min 14 s
